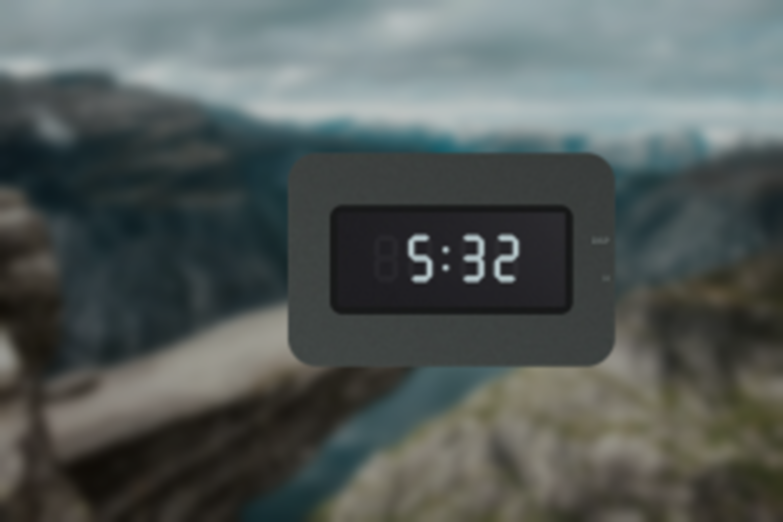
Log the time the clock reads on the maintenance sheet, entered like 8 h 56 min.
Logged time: 5 h 32 min
